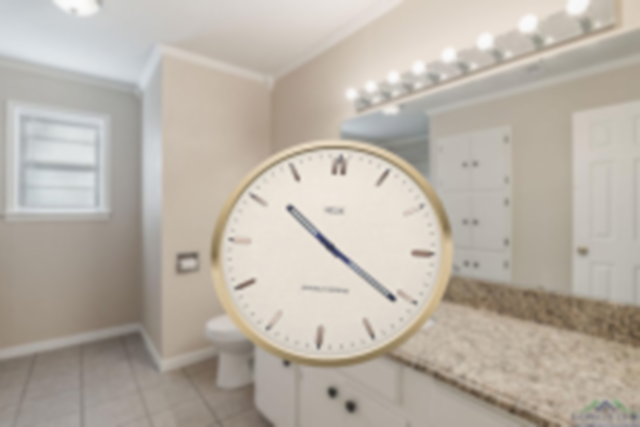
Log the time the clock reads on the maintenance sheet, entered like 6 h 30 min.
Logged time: 10 h 21 min
